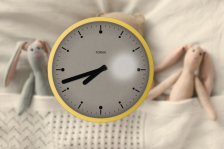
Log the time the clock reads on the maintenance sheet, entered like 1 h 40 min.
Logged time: 7 h 42 min
